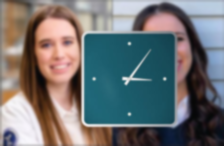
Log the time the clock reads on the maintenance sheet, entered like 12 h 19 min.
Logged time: 3 h 06 min
